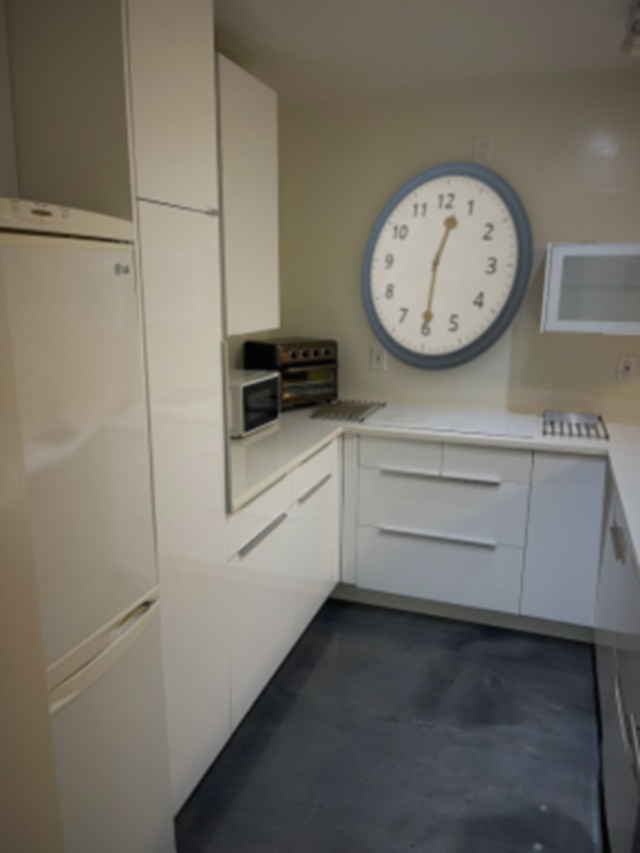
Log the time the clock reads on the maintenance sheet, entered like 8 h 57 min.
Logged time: 12 h 30 min
